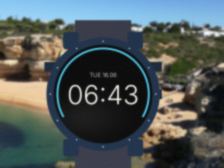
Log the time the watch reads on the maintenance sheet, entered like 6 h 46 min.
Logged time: 6 h 43 min
